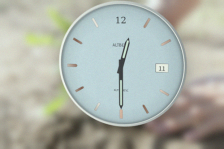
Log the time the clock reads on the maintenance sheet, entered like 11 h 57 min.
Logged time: 12 h 30 min
